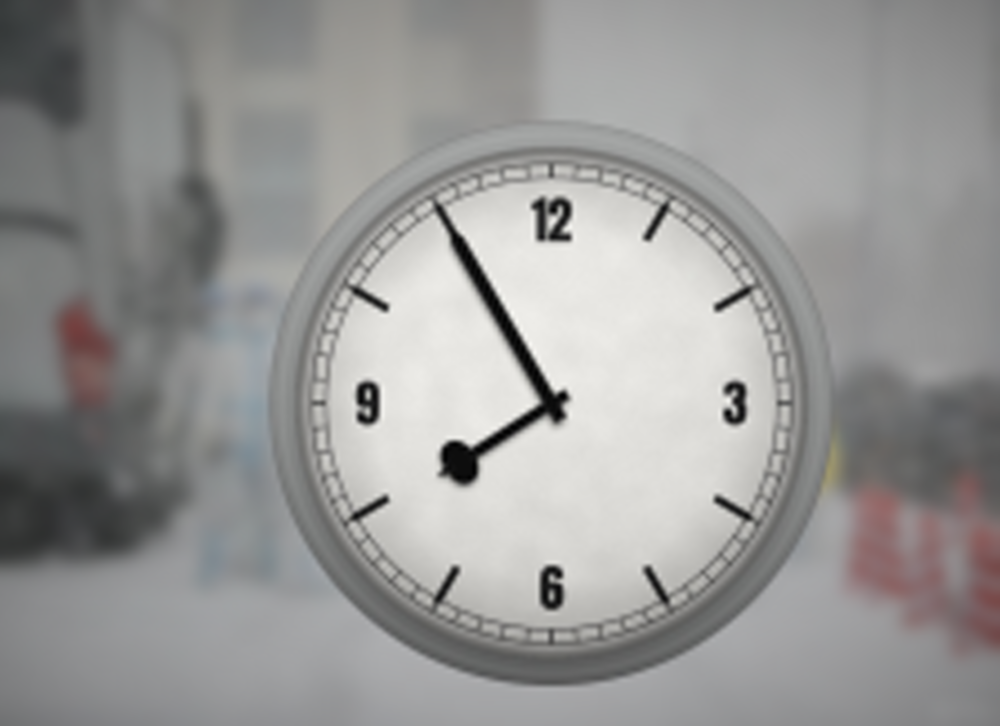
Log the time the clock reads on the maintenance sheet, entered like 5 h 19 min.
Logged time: 7 h 55 min
